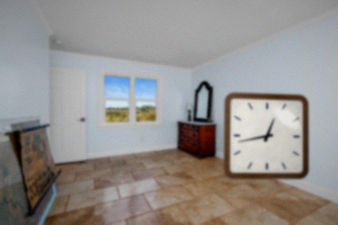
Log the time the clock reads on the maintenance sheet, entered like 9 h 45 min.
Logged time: 12 h 43 min
